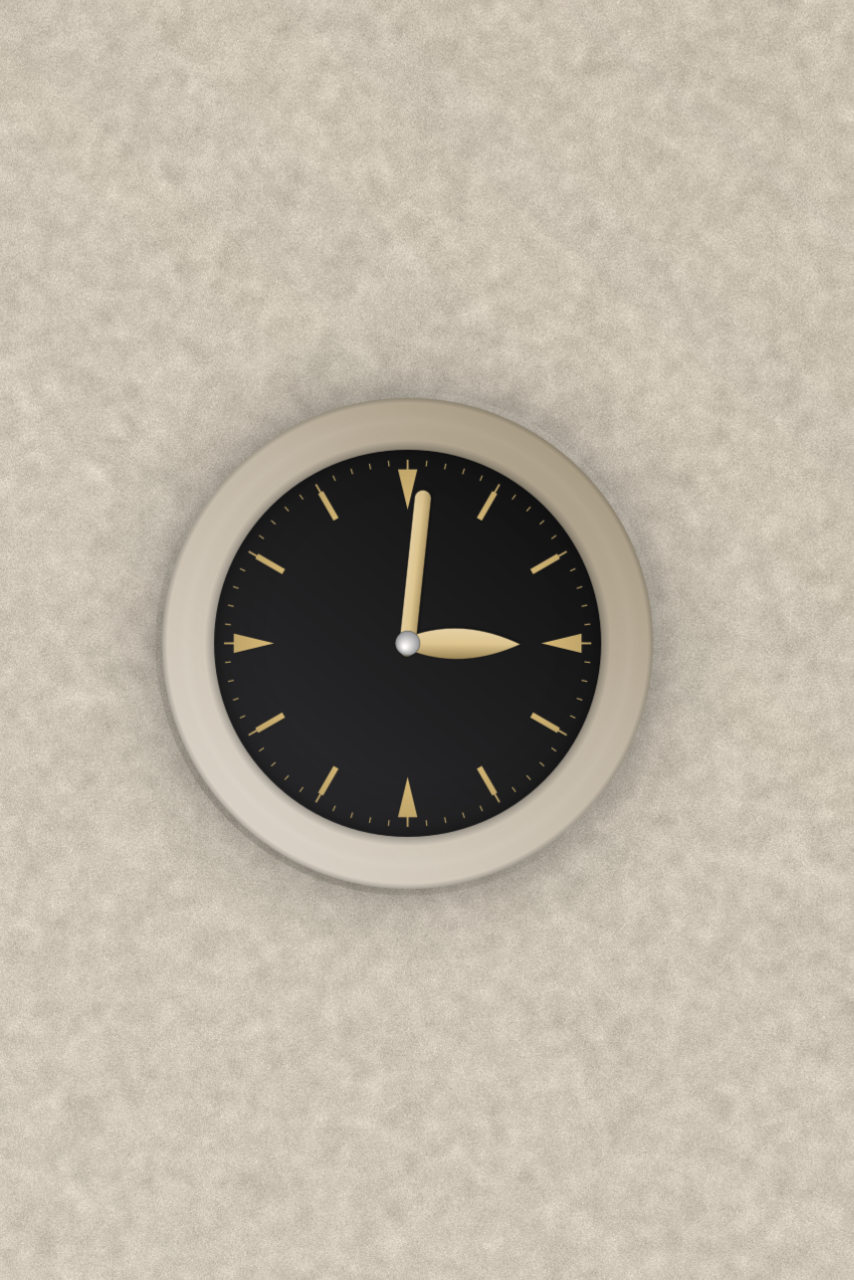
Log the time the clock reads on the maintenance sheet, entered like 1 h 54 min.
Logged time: 3 h 01 min
